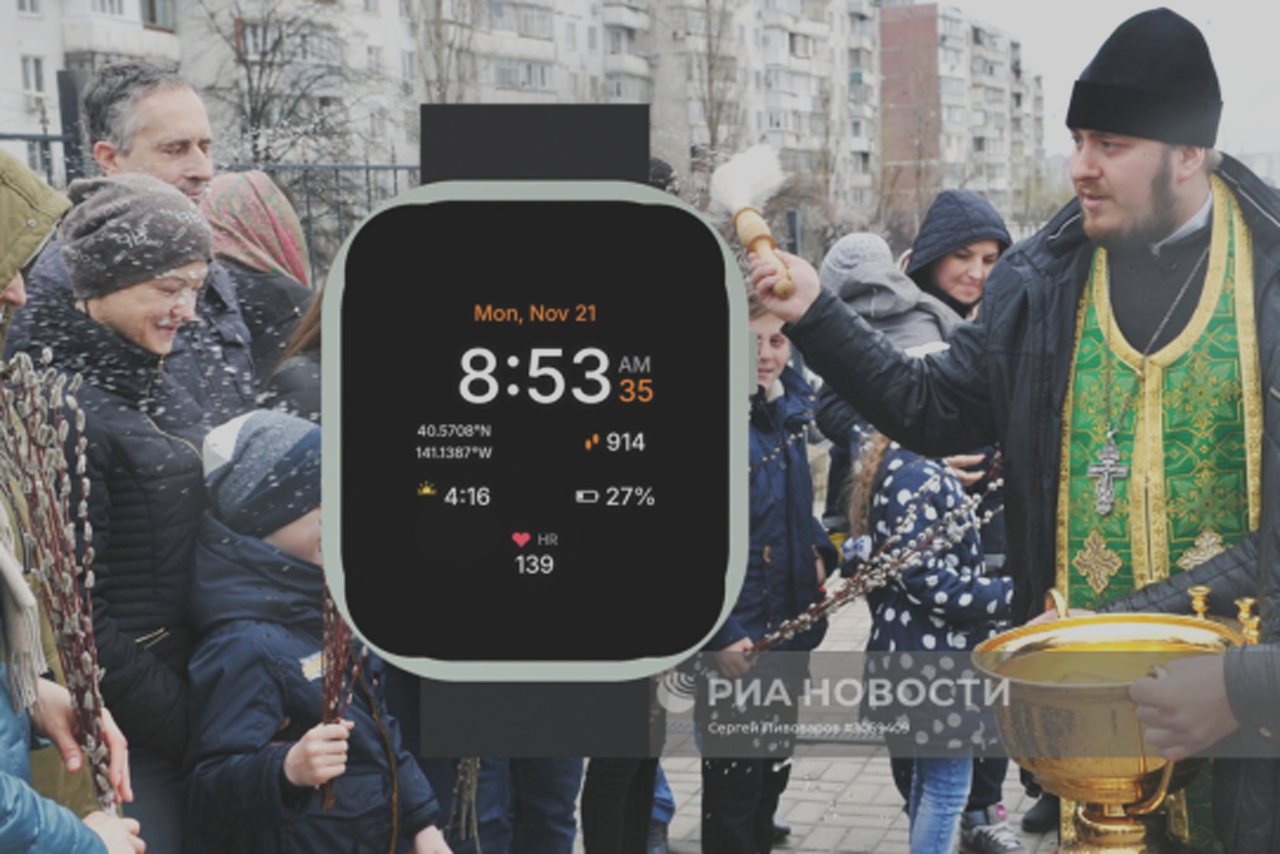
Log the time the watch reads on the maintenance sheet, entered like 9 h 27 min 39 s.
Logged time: 8 h 53 min 35 s
